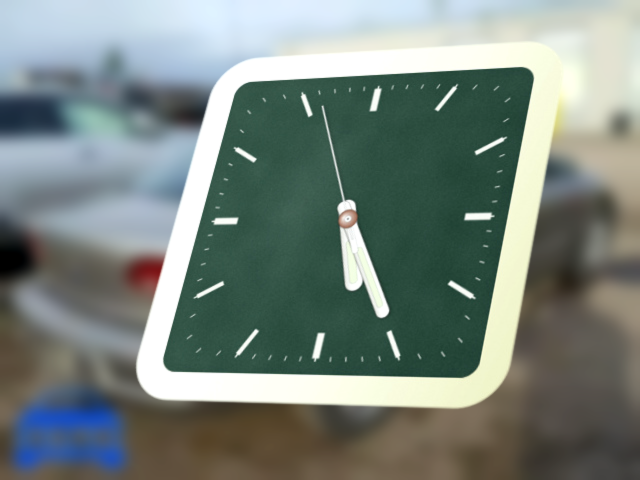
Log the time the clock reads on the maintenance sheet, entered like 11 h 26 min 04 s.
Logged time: 5 h 24 min 56 s
